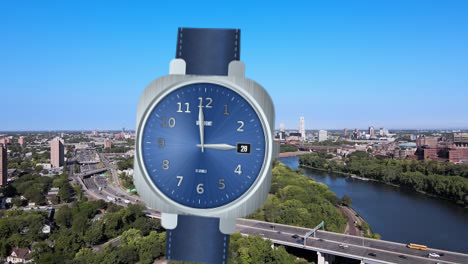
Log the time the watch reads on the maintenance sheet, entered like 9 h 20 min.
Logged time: 2 h 59 min
